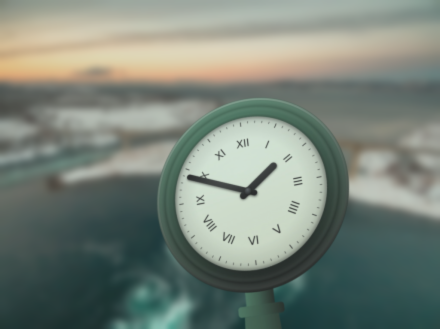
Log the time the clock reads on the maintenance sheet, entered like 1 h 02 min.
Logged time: 1 h 49 min
